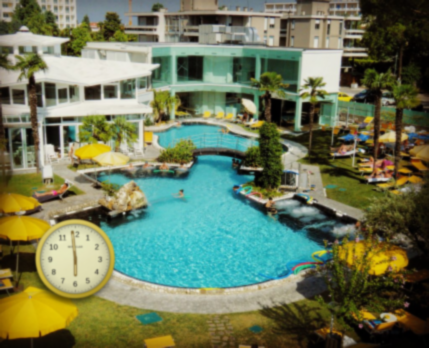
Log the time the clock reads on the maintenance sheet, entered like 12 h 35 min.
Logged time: 5 h 59 min
